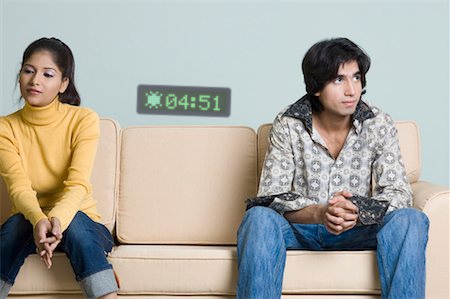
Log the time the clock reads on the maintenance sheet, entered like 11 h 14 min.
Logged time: 4 h 51 min
